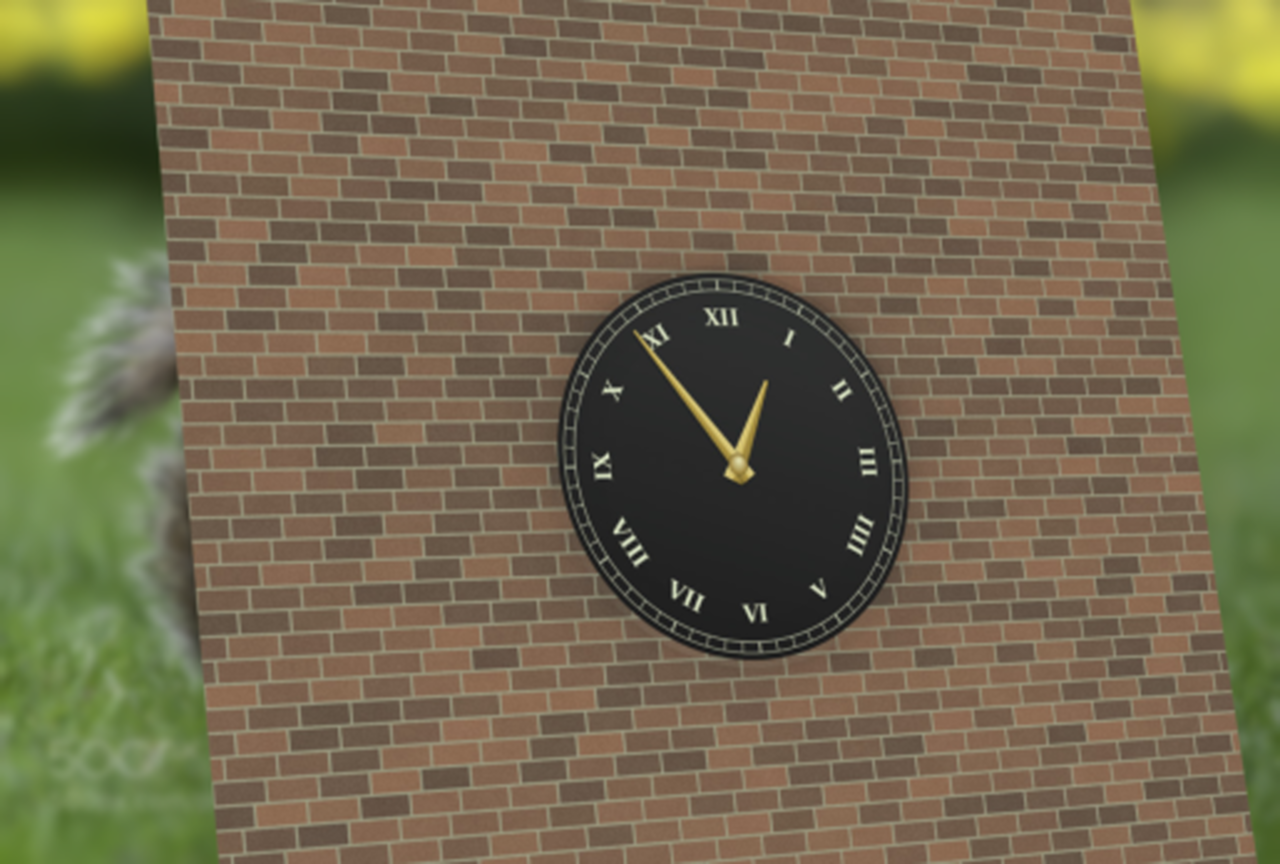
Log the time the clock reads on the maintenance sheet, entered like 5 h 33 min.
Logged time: 12 h 54 min
